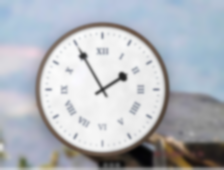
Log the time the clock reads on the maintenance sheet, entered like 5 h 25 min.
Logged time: 1 h 55 min
